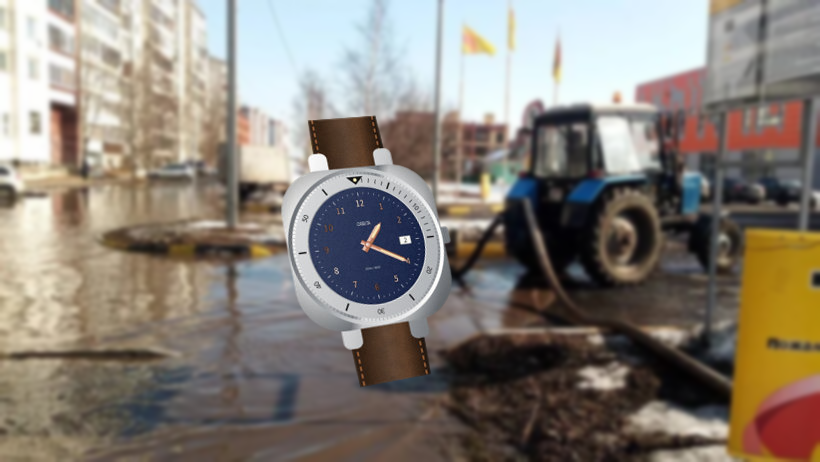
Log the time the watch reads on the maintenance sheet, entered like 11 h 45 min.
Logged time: 1 h 20 min
